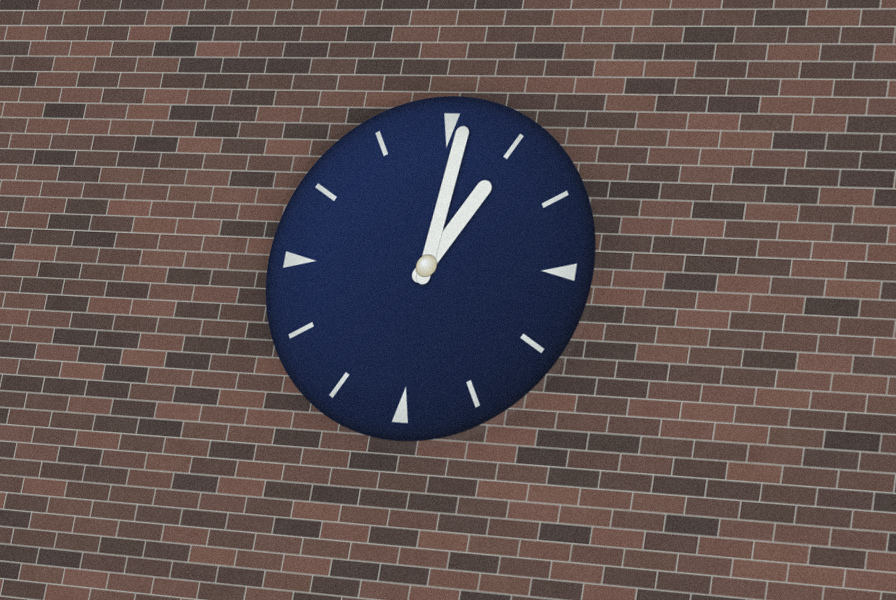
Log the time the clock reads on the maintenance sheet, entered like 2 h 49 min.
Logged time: 1 h 01 min
